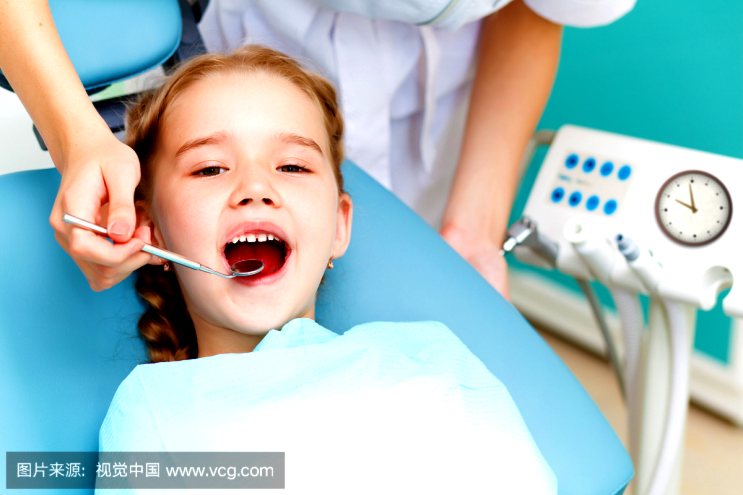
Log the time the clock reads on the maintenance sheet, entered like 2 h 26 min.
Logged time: 9 h 59 min
